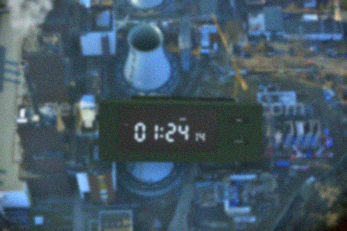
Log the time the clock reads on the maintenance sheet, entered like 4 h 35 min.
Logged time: 1 h 24 min
